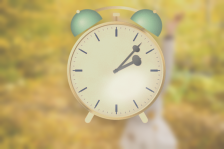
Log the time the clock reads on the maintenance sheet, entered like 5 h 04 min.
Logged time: 2 h 07 min
